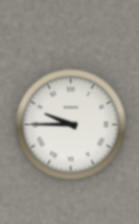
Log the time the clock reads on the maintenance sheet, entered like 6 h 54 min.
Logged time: 9 h 45 min
